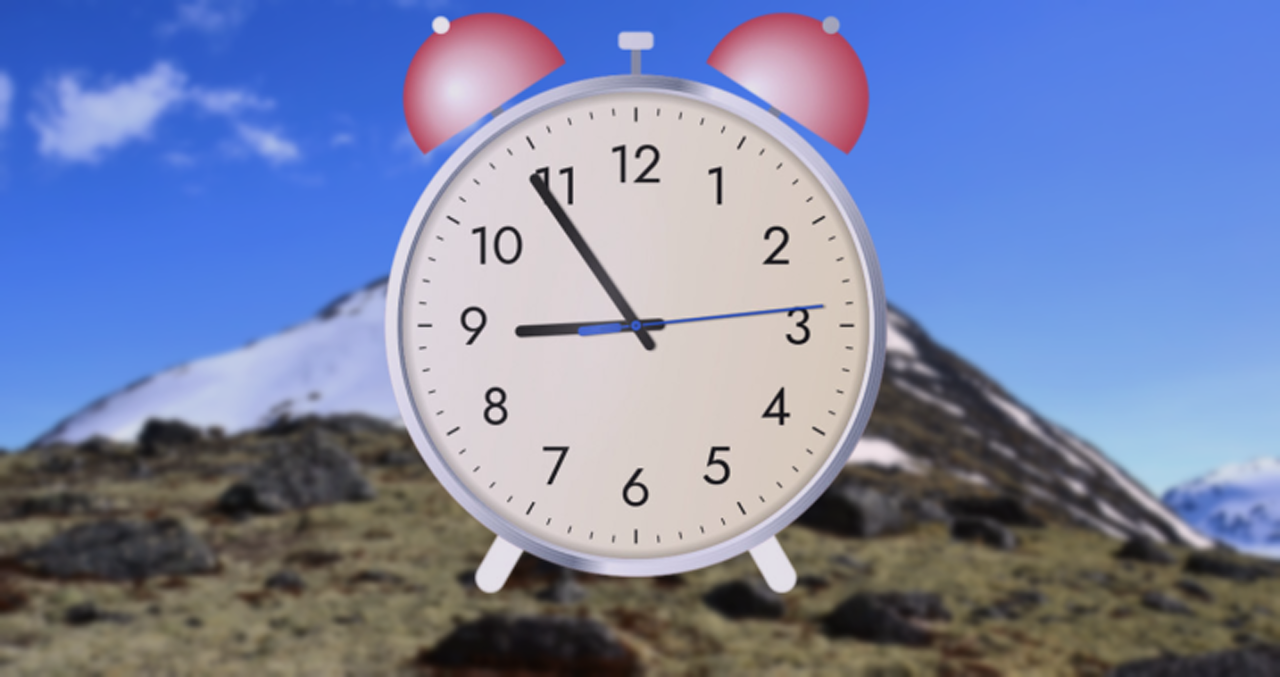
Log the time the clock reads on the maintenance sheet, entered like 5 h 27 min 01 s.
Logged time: 8 h 54 min 14 s
